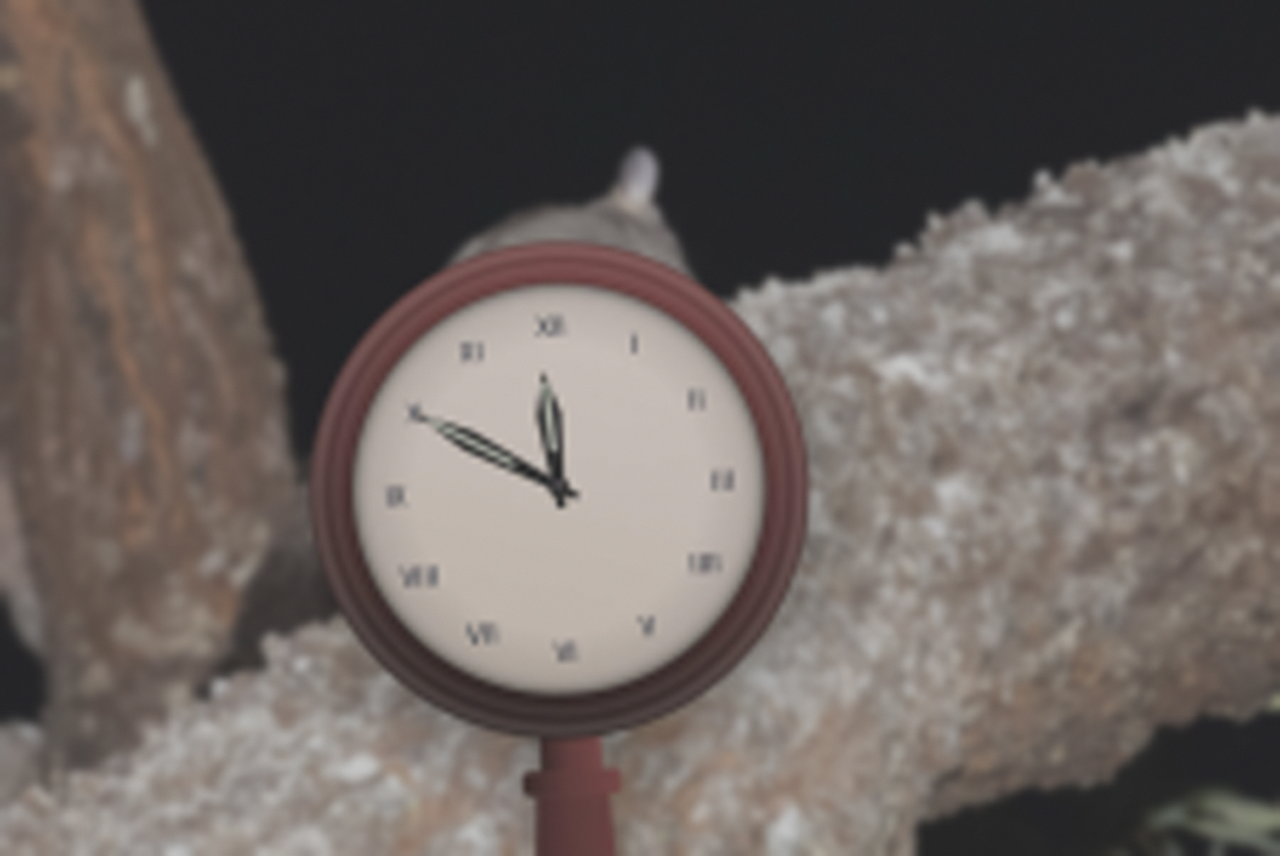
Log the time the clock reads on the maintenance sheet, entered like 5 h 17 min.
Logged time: 11 h 50 min
